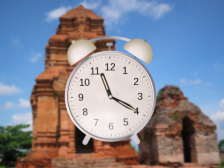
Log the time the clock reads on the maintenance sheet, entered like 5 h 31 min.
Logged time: 11 h 20 min
